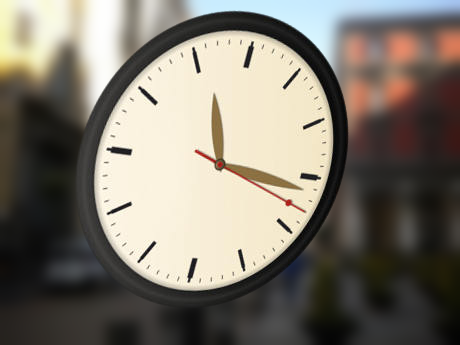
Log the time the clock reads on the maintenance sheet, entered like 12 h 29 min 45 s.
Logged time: 11 h 16 min 18 s
